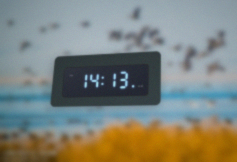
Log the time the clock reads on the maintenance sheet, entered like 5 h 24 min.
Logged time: 14 h 13 min
